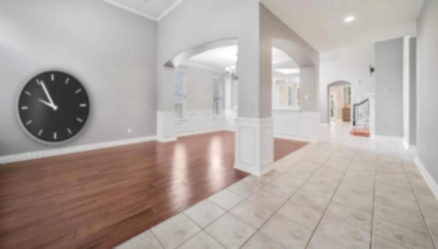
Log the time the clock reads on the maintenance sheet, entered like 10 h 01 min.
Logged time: 9 h 56 min
